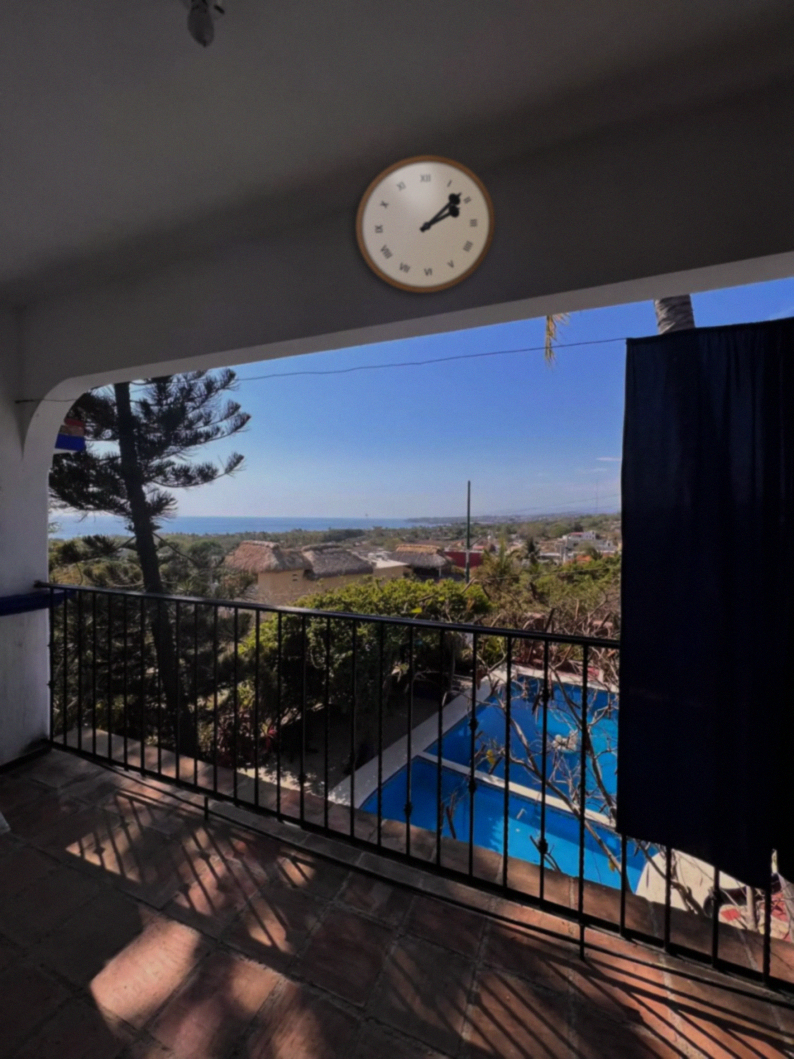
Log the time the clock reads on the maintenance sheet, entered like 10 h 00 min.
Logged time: 2 h 08 min
